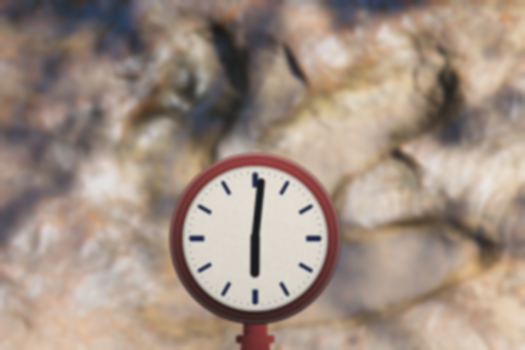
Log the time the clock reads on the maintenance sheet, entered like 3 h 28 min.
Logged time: 6 h 01 min
